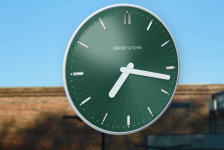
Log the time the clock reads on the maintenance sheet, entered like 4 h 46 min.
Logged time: 7 h 17 min
